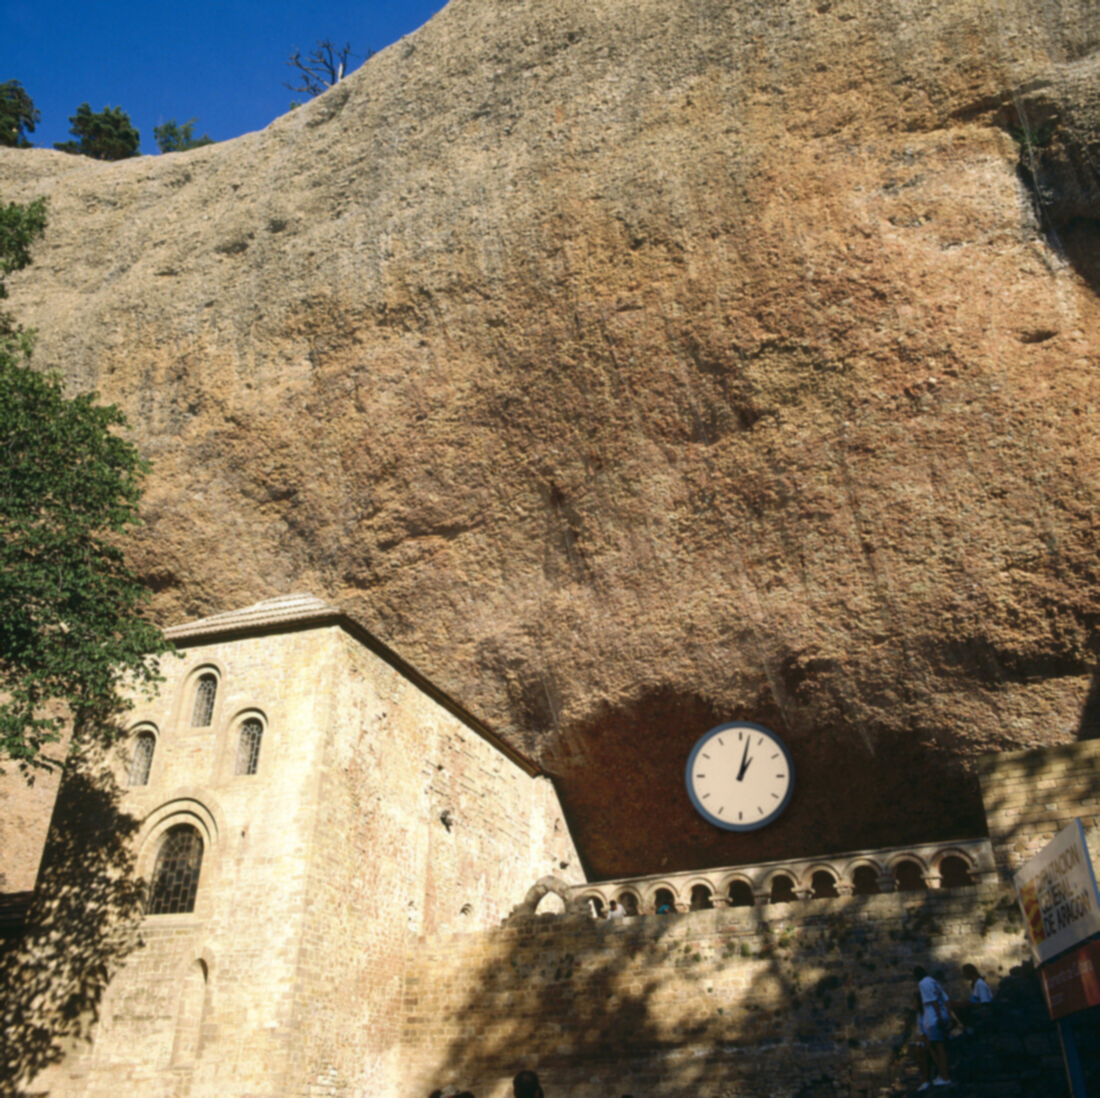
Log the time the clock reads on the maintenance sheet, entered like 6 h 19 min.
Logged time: 1 h 02 min
